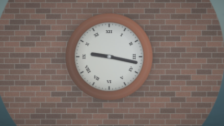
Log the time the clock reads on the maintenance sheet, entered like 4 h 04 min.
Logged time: 9 h 17 min
